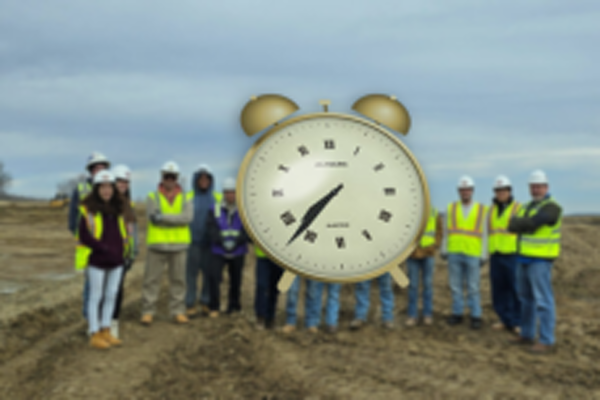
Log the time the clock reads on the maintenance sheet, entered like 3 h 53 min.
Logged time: 7 h 37 min
